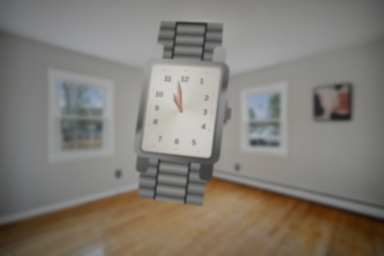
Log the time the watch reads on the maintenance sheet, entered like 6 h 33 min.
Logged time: 10 h 58 min
